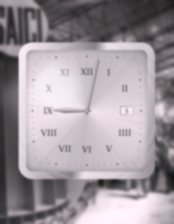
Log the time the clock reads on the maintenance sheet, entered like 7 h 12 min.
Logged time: 9 h 02 min
